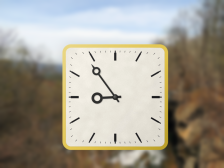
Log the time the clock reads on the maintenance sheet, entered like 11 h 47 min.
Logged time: 8 h 54 min
